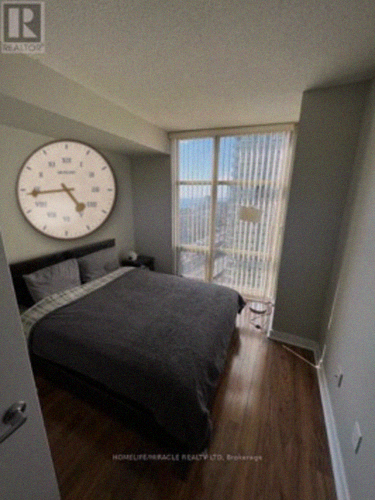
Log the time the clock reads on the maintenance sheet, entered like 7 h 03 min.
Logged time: 4 h 44 min
